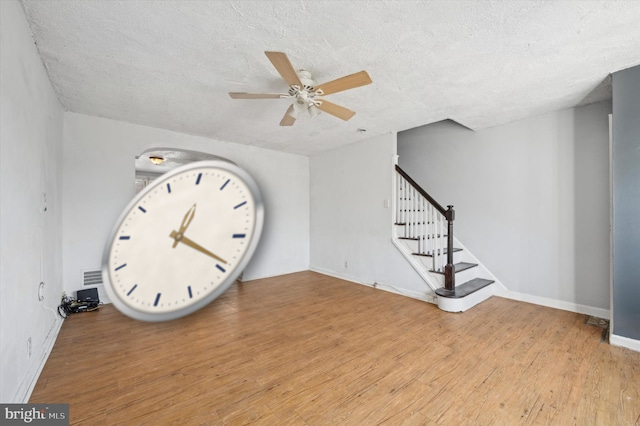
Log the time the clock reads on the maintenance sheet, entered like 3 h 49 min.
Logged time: 12 h 19 min
